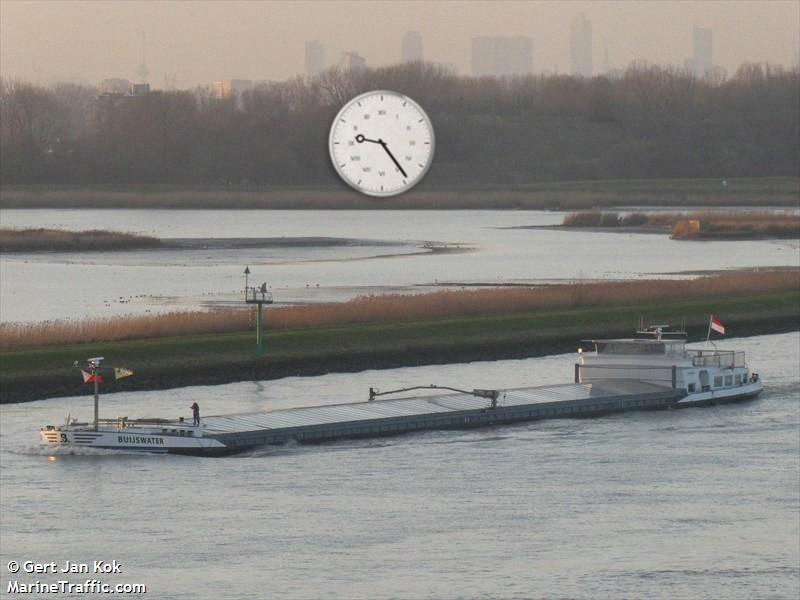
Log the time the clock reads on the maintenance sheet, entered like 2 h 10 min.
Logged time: 9 h 24 min
